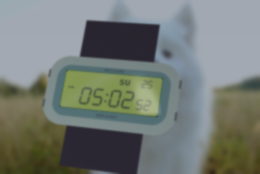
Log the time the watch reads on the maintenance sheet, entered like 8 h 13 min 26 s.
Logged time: 5 h 02 min 52 s
